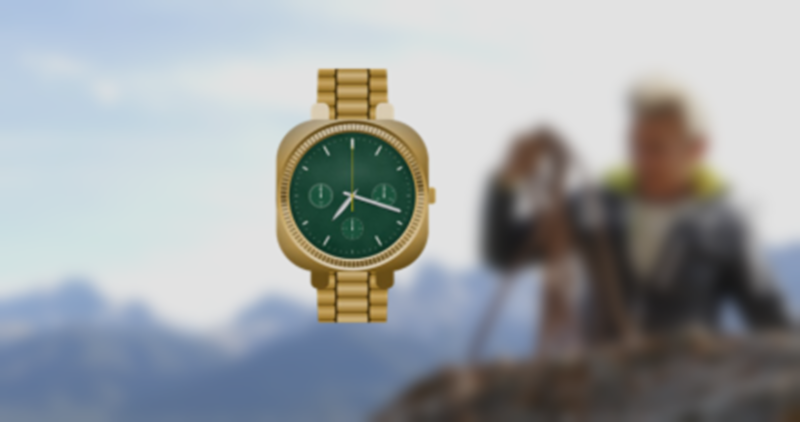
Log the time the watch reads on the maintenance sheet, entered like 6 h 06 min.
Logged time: 7 h 18 min
